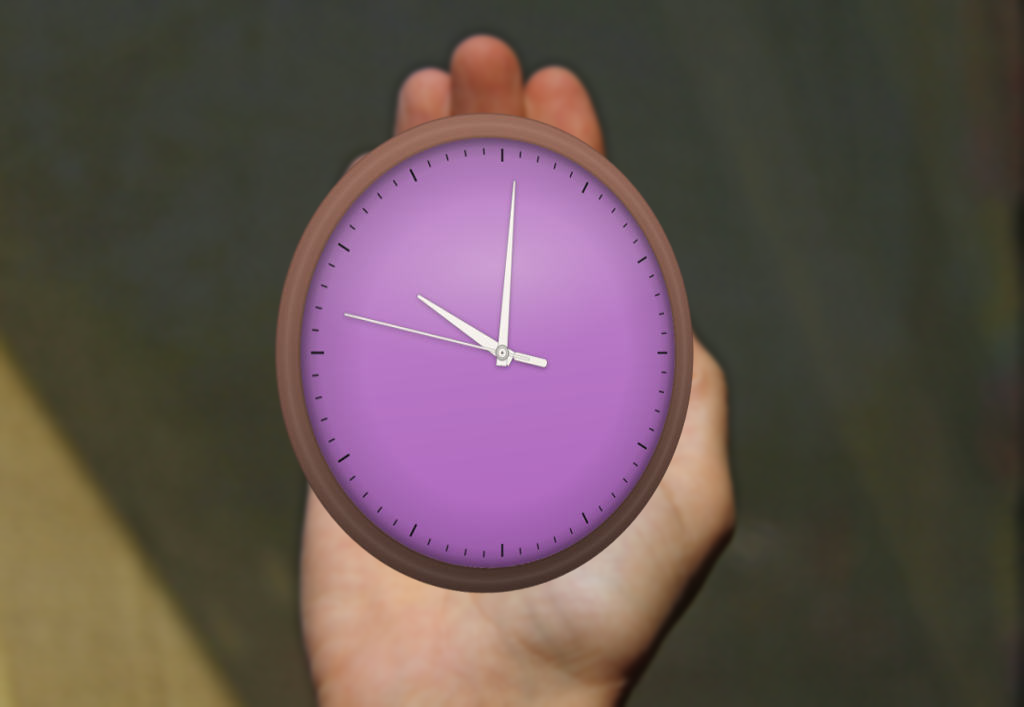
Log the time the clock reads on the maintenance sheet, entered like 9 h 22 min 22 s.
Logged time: 10 h 00 min 47 s
